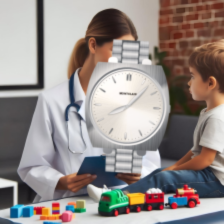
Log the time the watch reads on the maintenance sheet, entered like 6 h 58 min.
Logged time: 8 h 07 min
